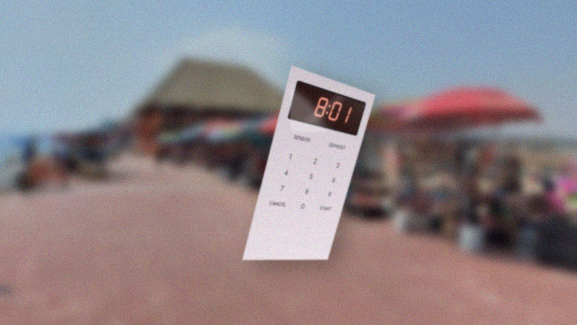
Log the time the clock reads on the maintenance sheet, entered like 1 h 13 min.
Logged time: 8 h 01 min
